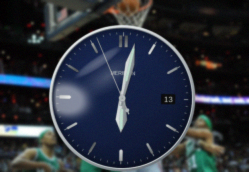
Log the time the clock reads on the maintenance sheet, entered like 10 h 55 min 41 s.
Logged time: 6 h 01 min 56 s
